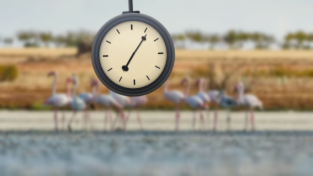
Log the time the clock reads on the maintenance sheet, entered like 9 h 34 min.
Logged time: 7 h 06 min
